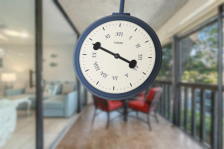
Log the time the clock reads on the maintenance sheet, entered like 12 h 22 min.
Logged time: 3 h 49 min
